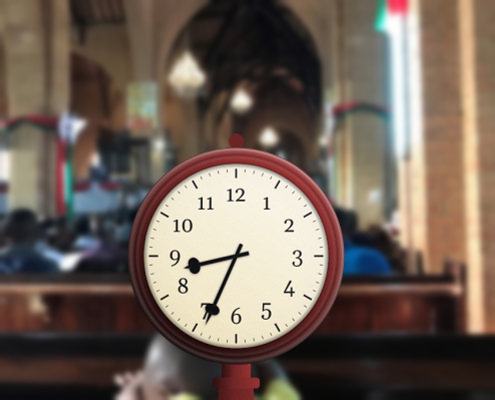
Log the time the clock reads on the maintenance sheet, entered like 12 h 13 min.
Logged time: 8 h 34 min
